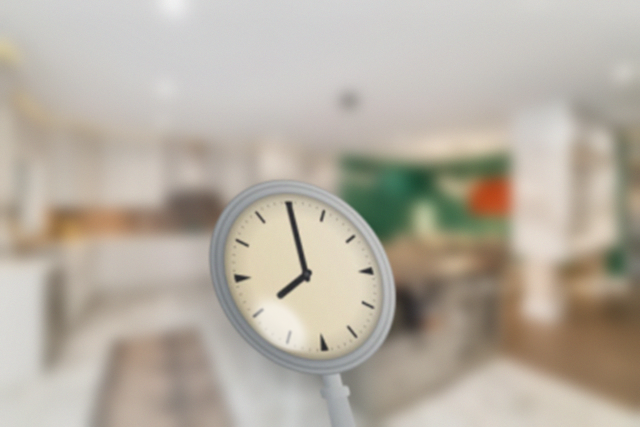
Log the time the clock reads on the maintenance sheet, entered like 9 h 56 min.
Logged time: 8 h 00 min
